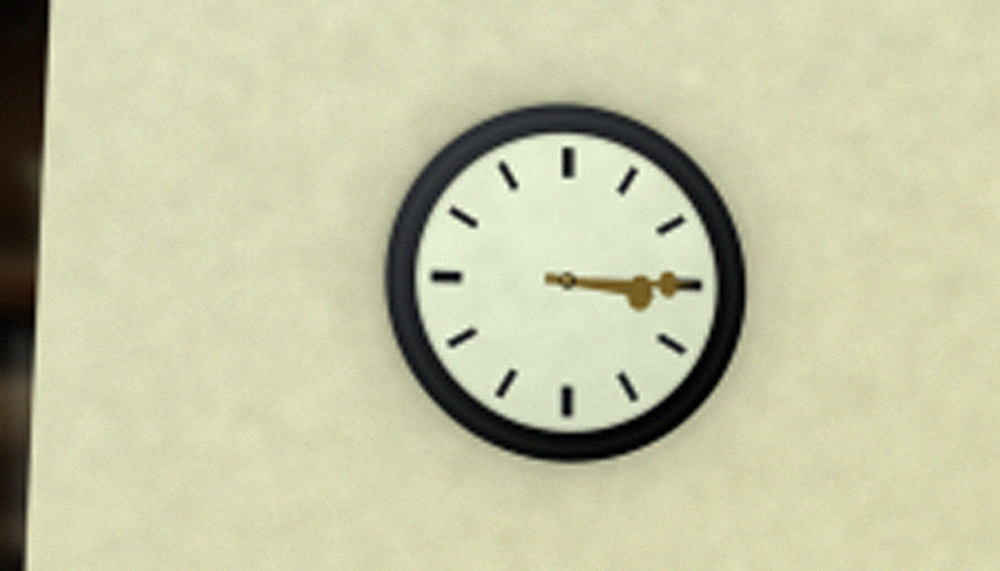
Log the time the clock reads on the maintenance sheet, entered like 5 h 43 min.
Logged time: 3 h 15 min
